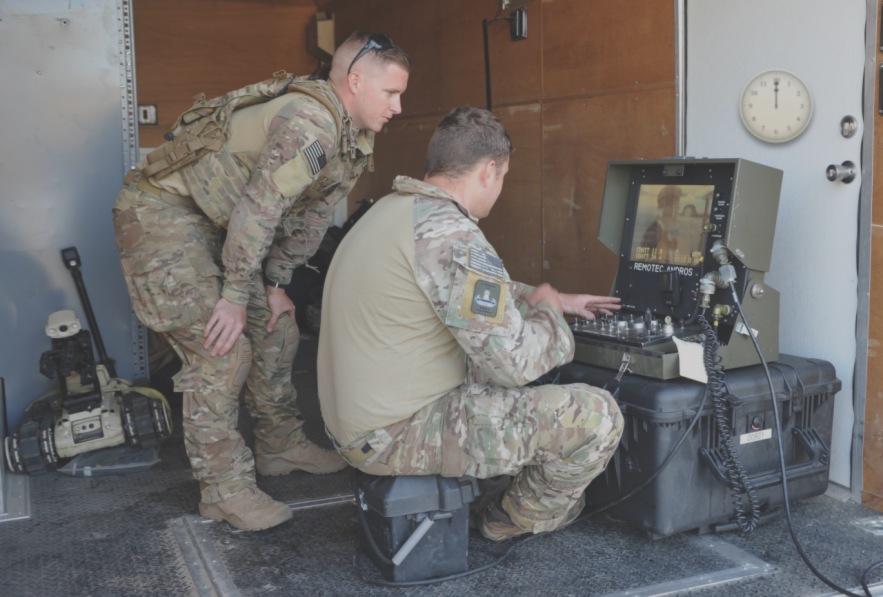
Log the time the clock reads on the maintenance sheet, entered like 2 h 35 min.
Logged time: 12 h 00 min
